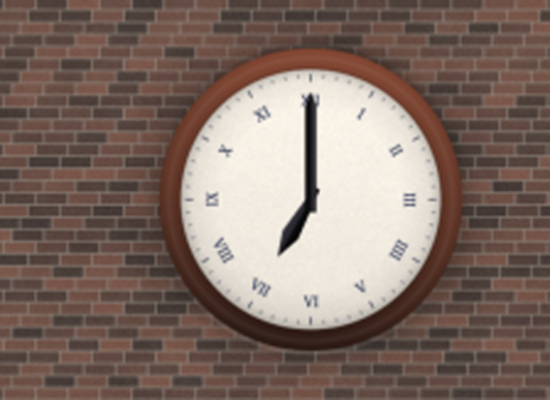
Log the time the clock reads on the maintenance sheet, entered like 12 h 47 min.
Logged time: 7 h 00 min
